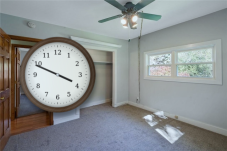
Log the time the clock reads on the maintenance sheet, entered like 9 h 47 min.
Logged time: 3 h 49 min
